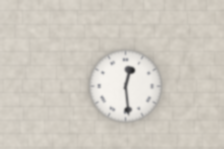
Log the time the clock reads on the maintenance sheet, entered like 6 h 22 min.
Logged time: 12 h 29 min
